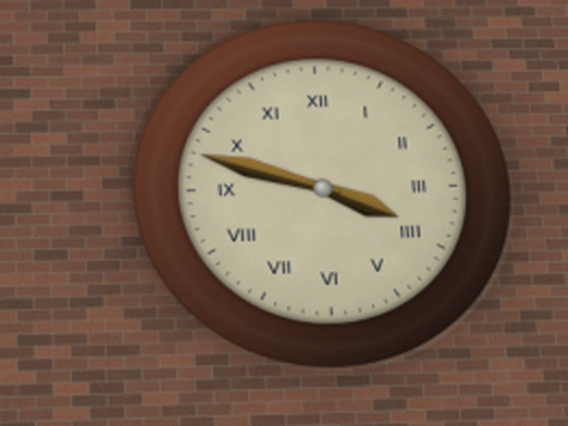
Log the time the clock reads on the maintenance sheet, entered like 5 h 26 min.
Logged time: 3 h 48 min
